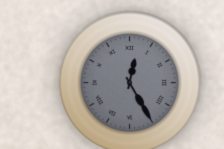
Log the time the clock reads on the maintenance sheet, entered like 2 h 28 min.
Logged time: 12 h 25 min
